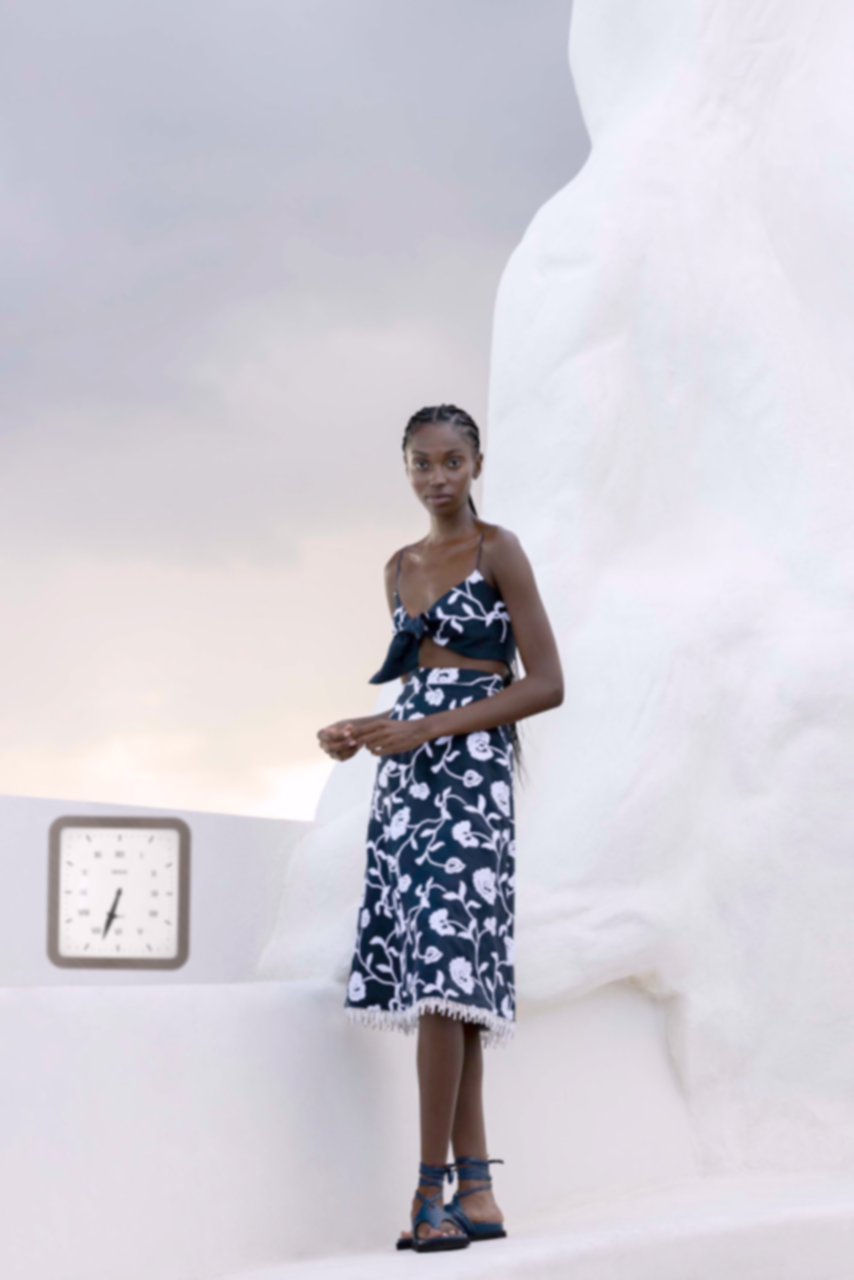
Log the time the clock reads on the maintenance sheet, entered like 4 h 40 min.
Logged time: 6 h 33 min
